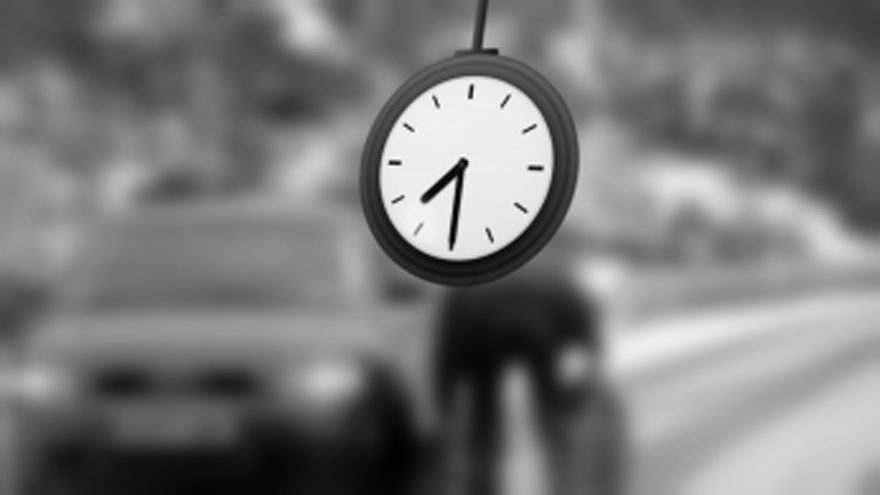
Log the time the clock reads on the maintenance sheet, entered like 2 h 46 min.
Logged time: 7 h 30 min
